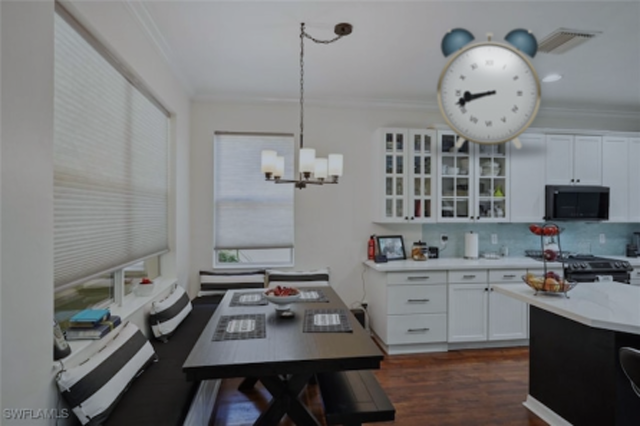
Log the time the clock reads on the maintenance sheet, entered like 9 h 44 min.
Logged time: 8 h 42 min
